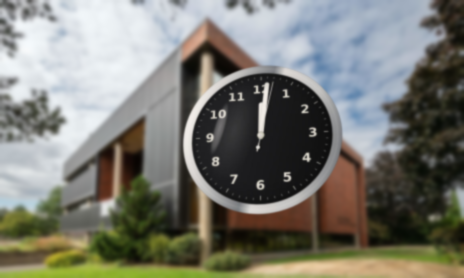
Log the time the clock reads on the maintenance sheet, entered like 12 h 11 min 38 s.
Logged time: 12 h 01 min 02 s
